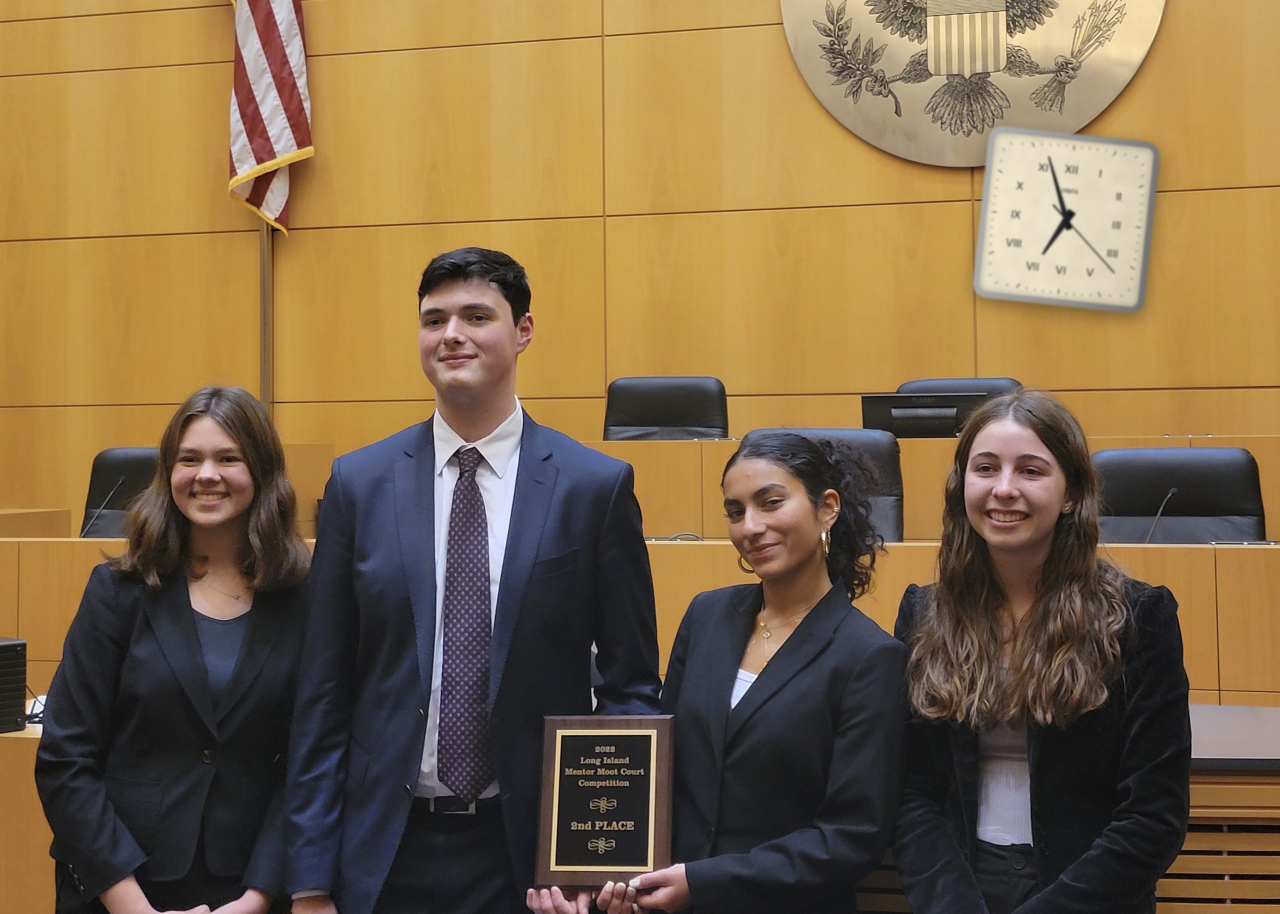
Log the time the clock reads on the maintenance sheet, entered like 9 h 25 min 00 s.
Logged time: 6 h 56 min 22 s
